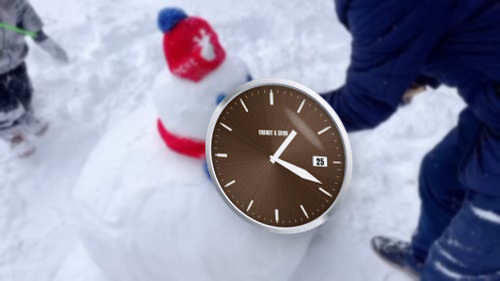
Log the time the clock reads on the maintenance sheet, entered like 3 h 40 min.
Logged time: 1 h 19 min
